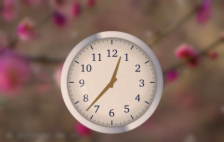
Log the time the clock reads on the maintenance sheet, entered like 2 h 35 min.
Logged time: 12 h 37 min
